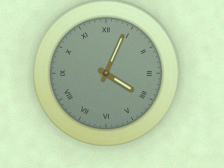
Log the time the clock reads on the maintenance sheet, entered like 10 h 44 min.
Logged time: 4 h 04 min
